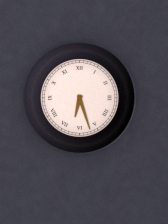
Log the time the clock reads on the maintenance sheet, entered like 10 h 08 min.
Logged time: 6 h 27 min
